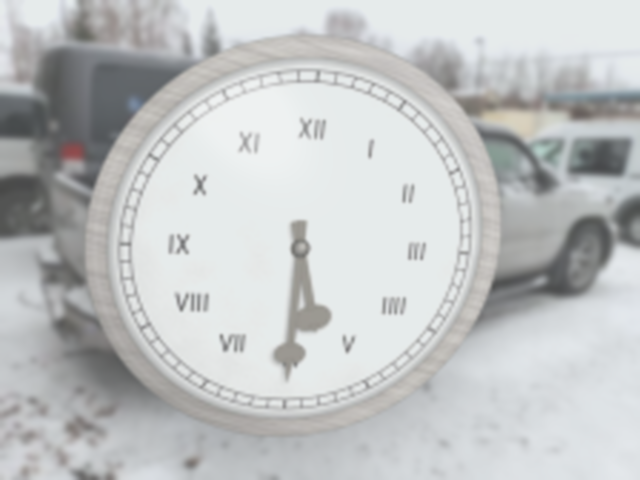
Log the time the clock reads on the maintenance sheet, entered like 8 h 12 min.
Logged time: 5 h 30 min
